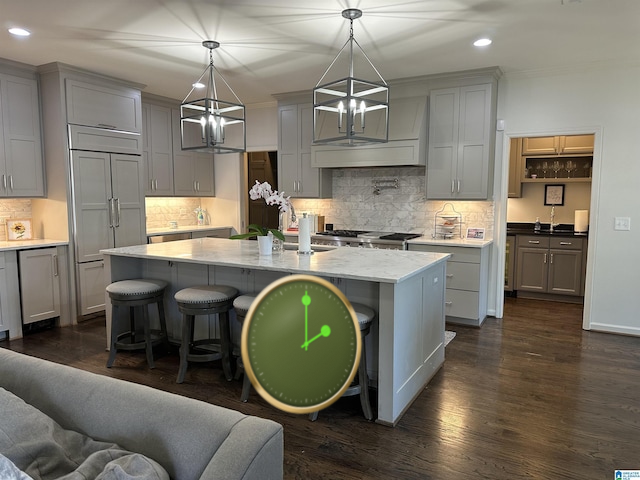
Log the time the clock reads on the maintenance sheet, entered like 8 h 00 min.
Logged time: 2 h 00 min
